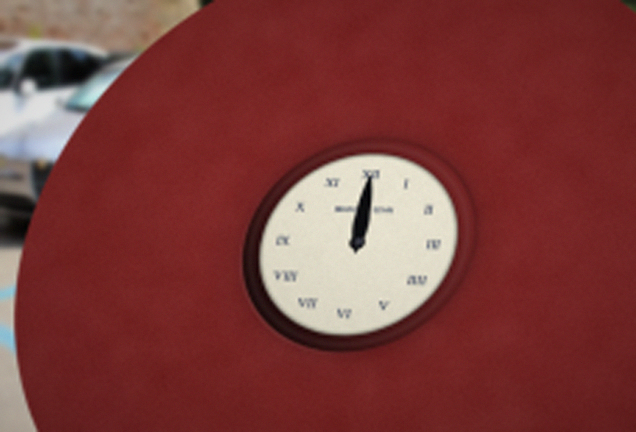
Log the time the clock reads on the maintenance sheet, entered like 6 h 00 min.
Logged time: 12 h 00 min
